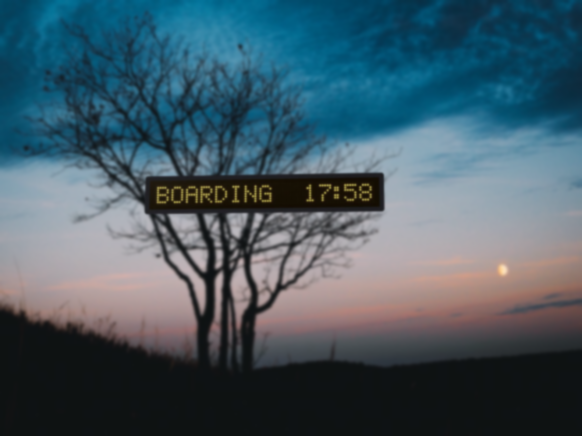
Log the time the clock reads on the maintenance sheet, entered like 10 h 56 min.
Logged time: 17 h 58 min
